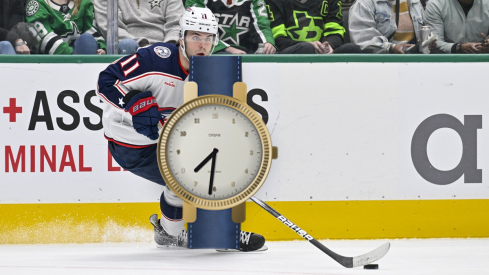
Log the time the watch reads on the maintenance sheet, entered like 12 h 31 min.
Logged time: 7 h 31 min
